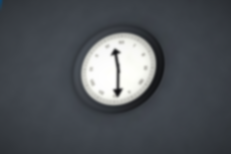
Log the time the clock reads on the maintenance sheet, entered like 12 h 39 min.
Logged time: 11 h 29 min
